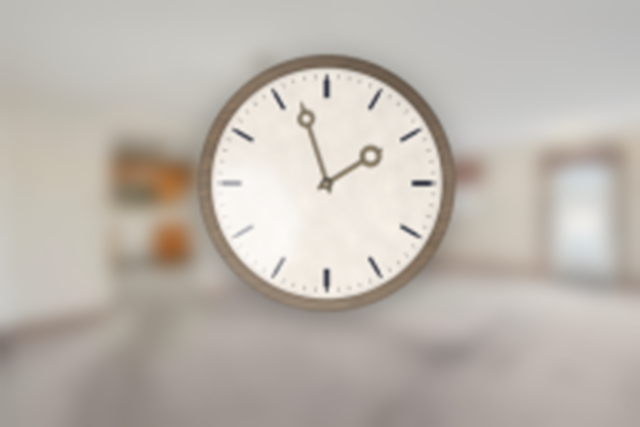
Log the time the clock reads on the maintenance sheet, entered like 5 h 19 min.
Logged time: 1 h 57 min
